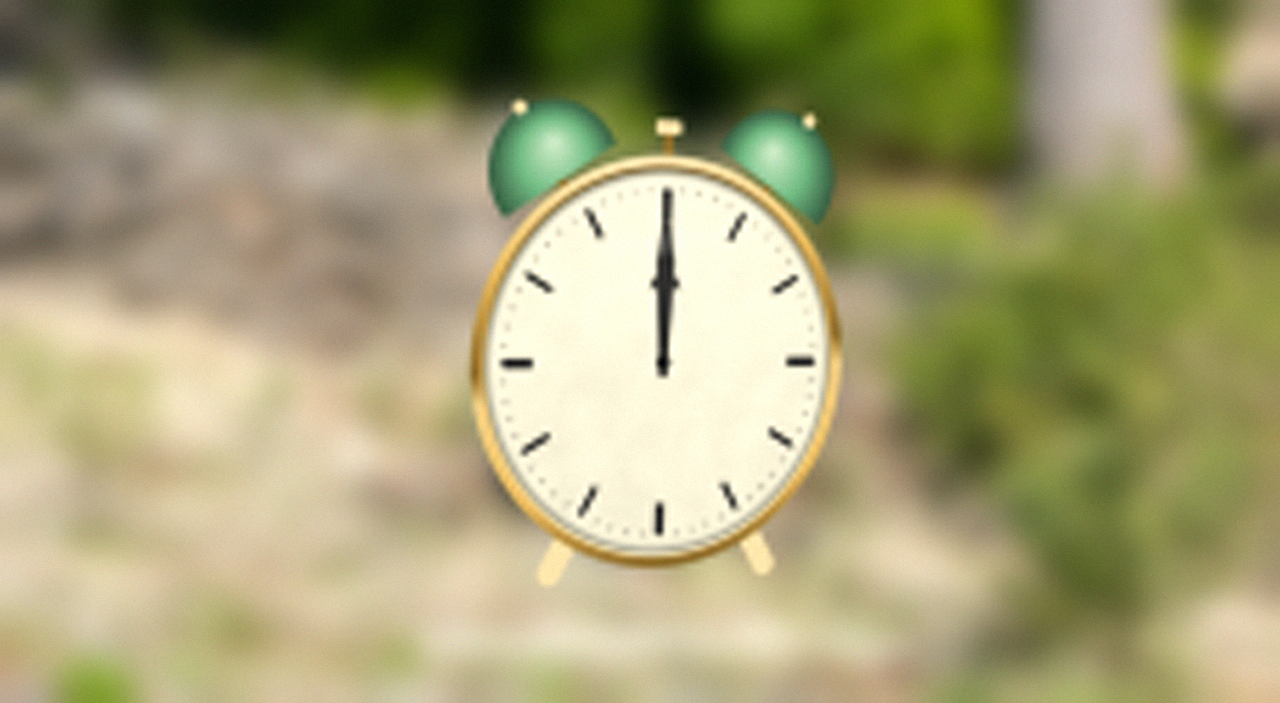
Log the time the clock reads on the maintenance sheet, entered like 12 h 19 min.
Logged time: 12 h 00 min
